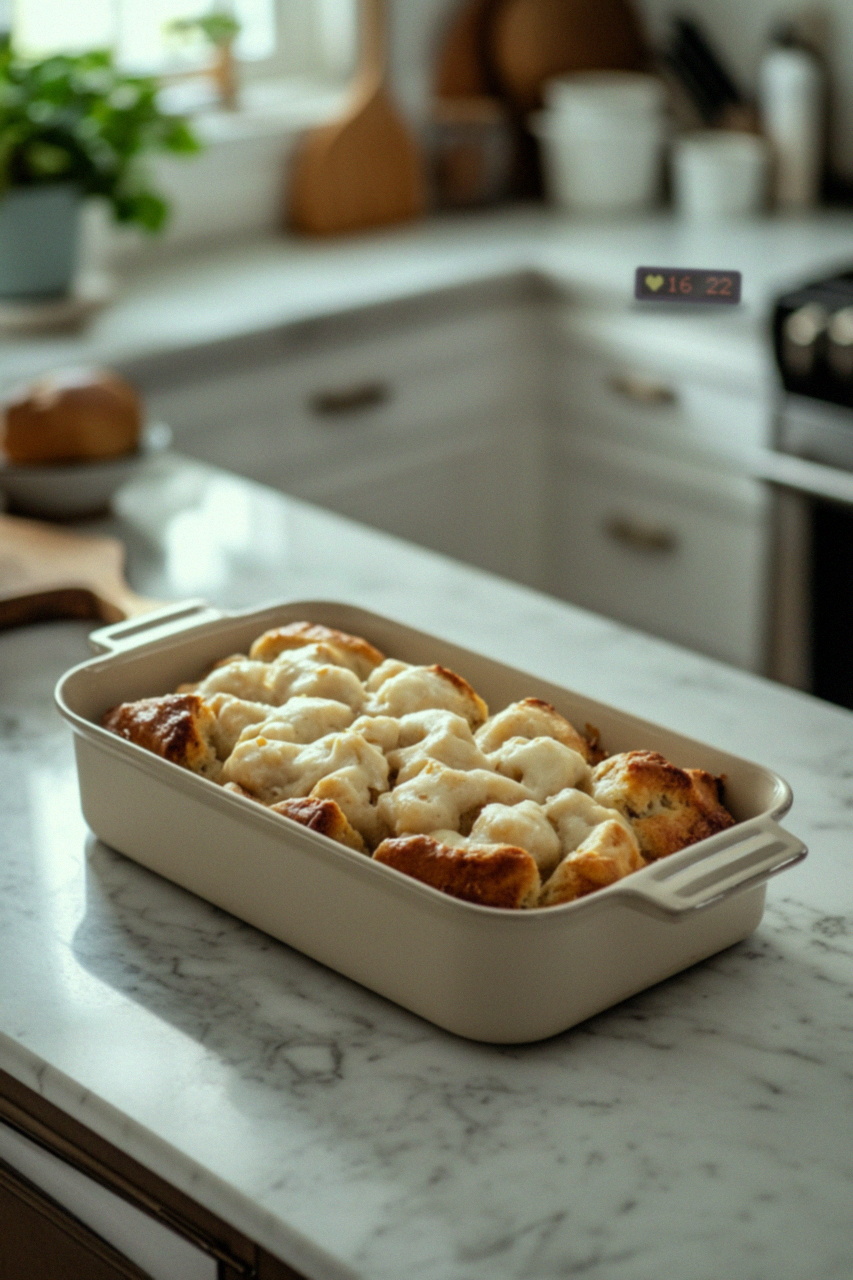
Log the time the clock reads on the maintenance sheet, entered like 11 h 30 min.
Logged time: 16 h 22 min
